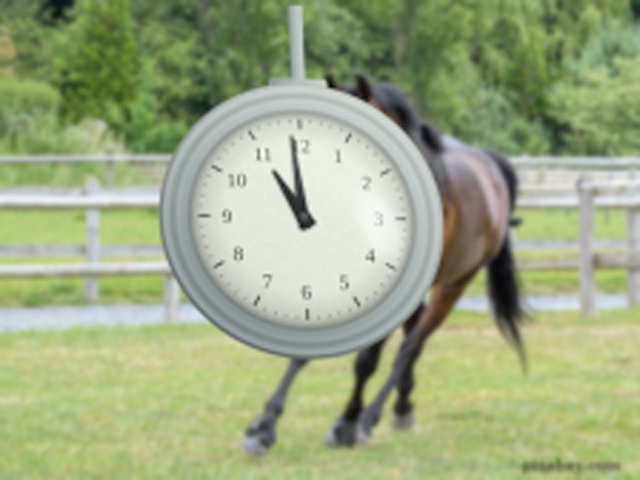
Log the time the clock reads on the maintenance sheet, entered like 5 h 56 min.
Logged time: 10 h 59 min
